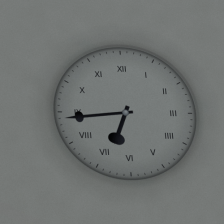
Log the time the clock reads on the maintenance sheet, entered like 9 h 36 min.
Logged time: 6 h 44 min
